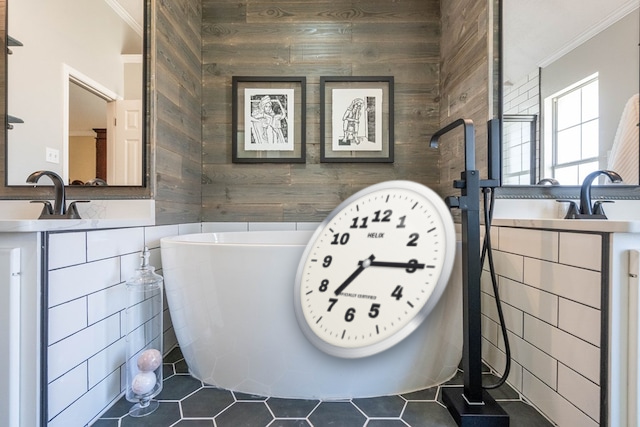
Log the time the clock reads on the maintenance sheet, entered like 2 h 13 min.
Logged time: 7 h 15 min
